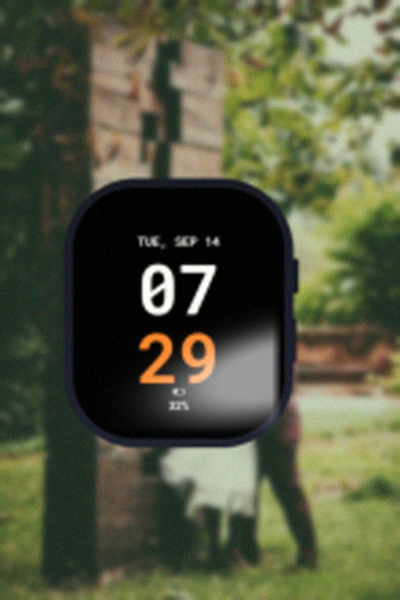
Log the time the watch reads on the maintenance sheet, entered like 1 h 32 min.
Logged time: 7 h 29 min
